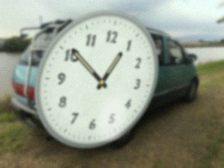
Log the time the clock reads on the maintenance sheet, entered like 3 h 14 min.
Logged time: 12 h 51 min
